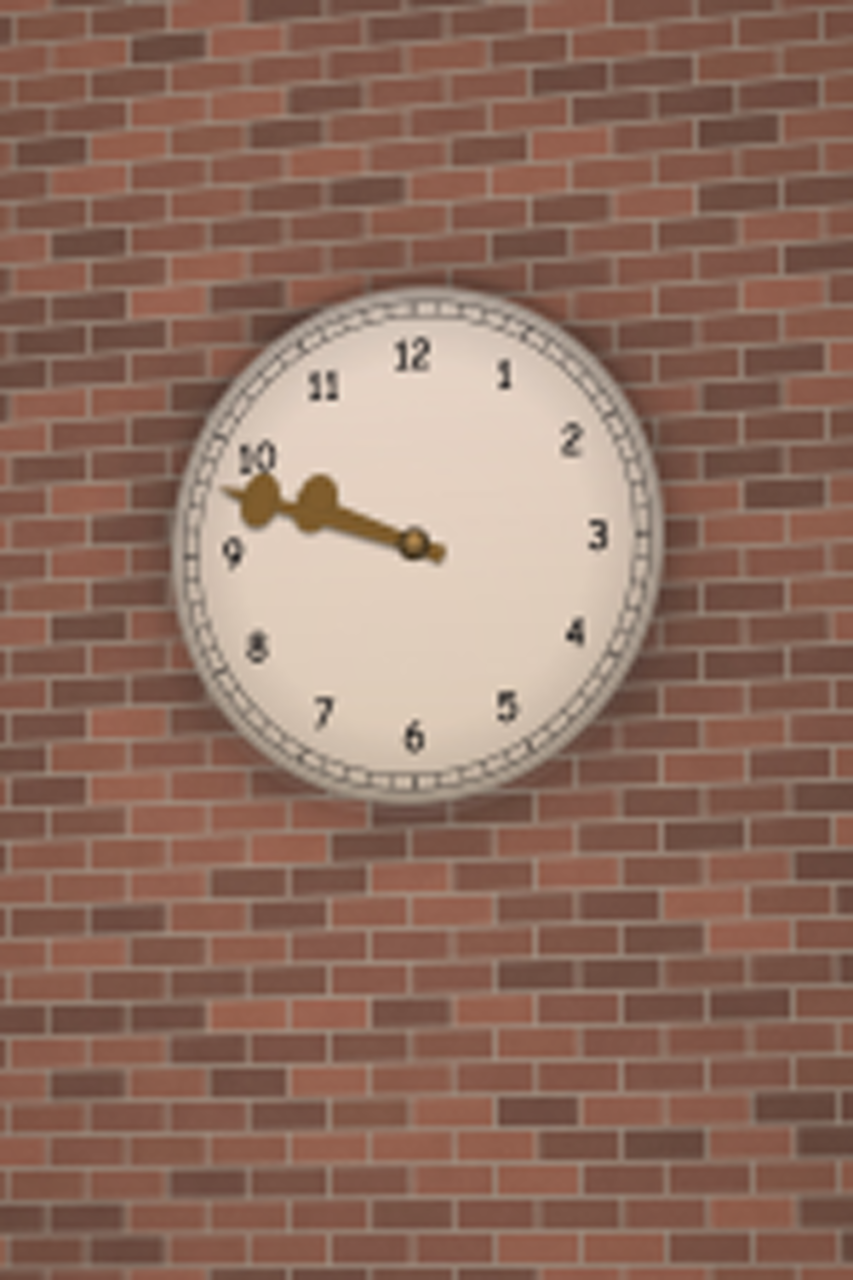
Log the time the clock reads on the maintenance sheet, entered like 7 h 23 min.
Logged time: 9 h 48 min
